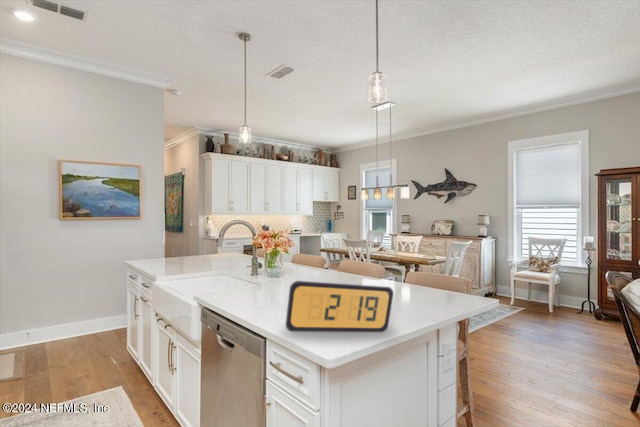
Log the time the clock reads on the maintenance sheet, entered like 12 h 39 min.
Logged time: 2 h 19 min
